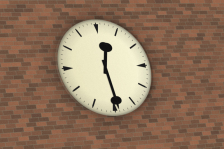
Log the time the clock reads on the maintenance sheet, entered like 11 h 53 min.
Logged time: 12 h 29 min
